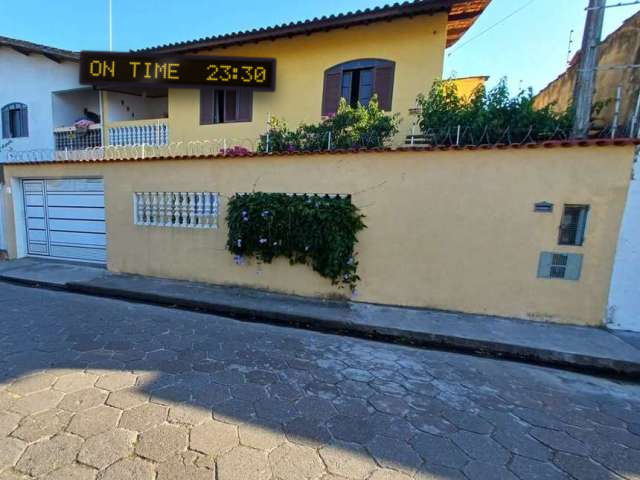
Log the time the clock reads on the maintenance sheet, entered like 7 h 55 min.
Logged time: 23 h 30 min
